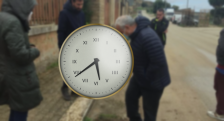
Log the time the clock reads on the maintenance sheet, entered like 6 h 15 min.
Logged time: 5 h 39 min
